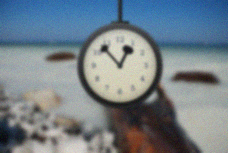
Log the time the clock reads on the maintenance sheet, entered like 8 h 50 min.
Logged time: 12 h 53 min
